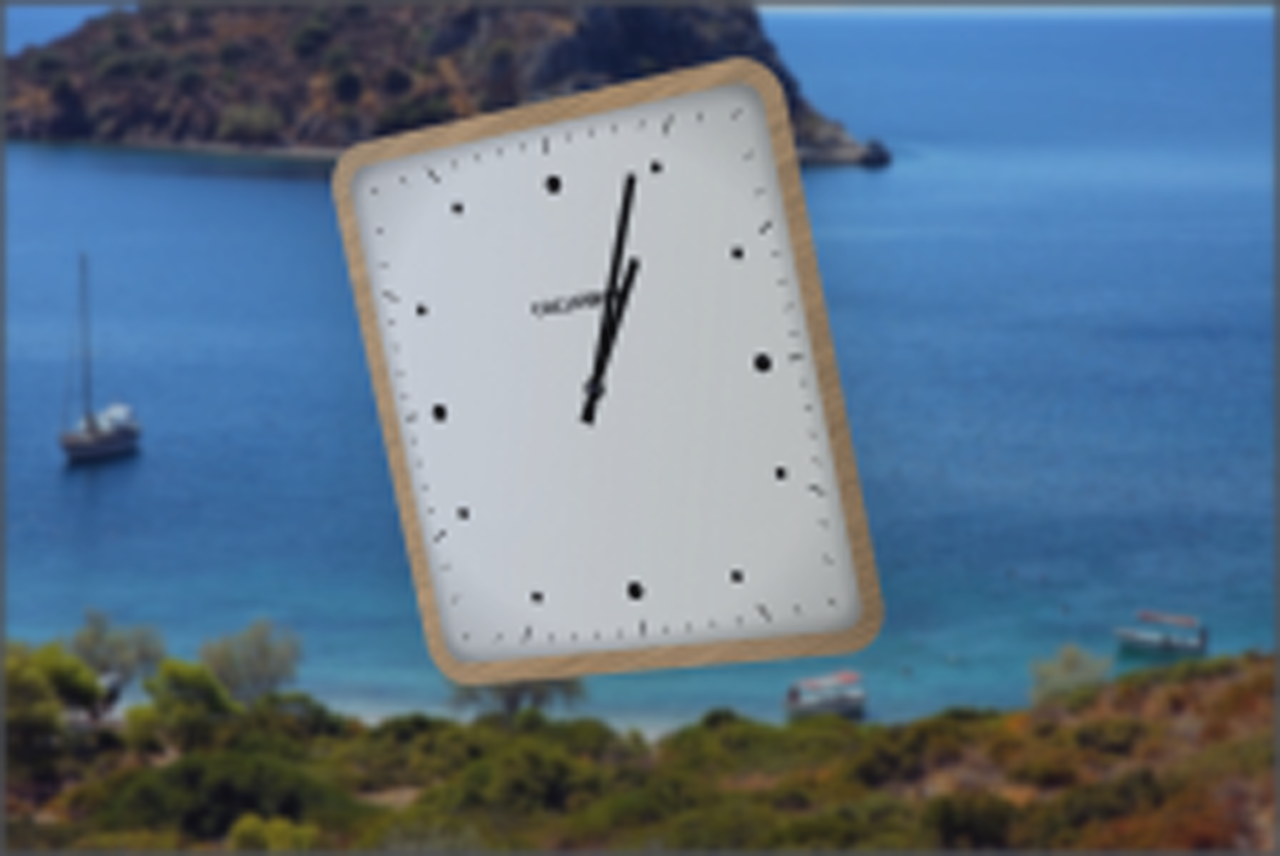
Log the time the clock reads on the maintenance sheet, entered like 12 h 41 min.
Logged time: 1 h 04 min
